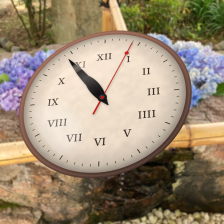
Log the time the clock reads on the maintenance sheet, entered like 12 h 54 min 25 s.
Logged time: 10 h 54 min 04 s
